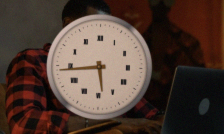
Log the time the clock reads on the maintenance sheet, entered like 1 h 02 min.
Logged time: 5 h 44 min
